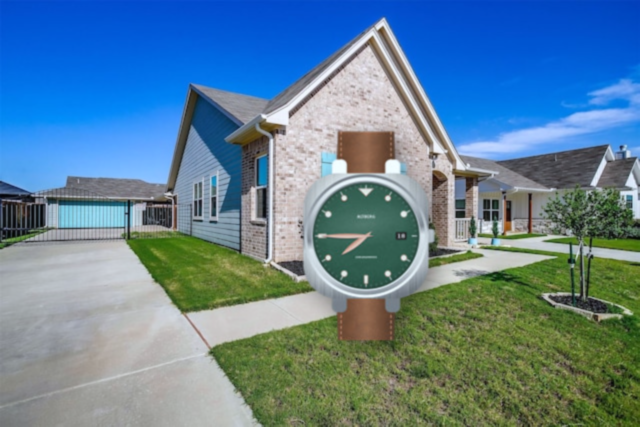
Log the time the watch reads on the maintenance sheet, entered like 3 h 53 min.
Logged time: 7 h 45 min
